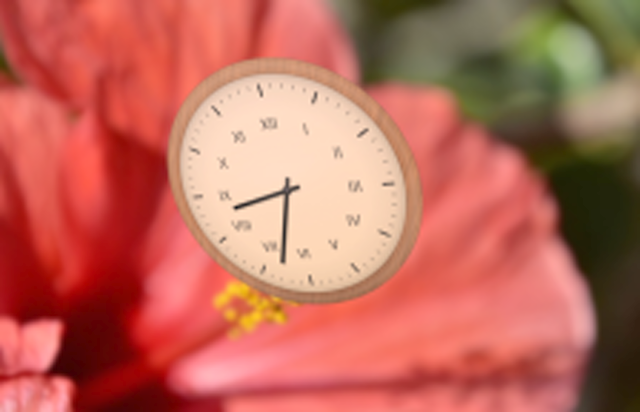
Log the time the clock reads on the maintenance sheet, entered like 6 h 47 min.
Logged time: 8 h 33 min
